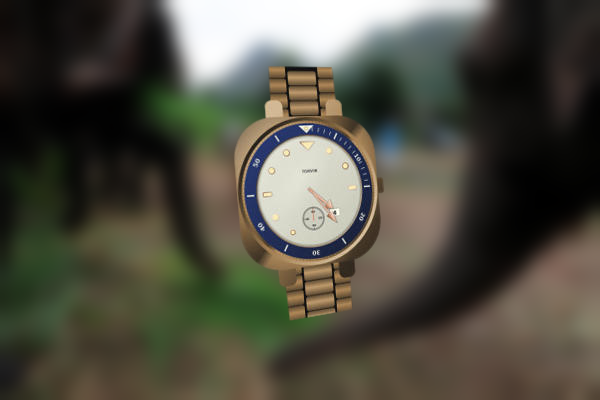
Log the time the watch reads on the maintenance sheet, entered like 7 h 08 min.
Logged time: 4 h 24 min
